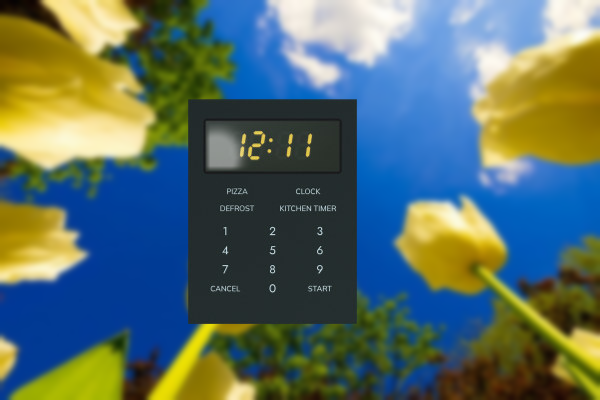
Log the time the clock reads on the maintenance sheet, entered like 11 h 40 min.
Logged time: 12 h 11 min
